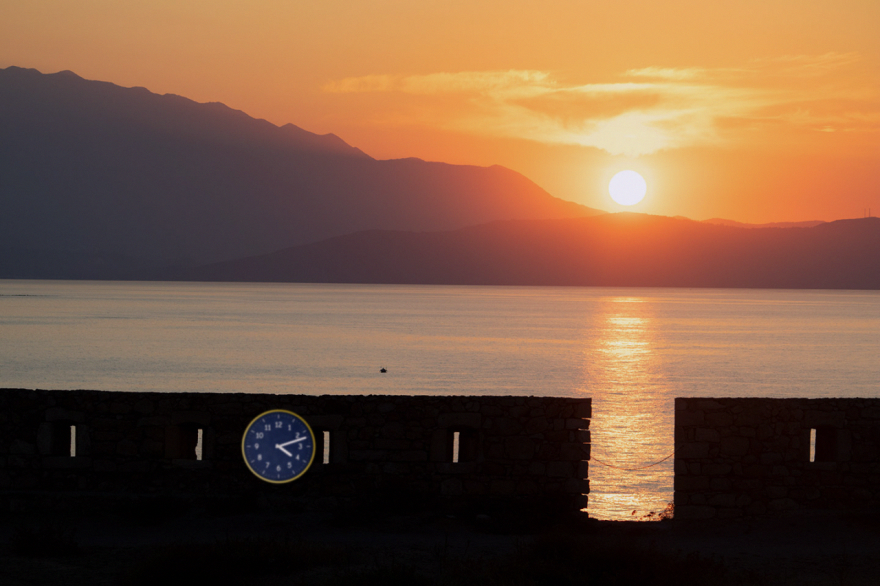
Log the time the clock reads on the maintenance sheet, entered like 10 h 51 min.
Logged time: 4 h 12 min
